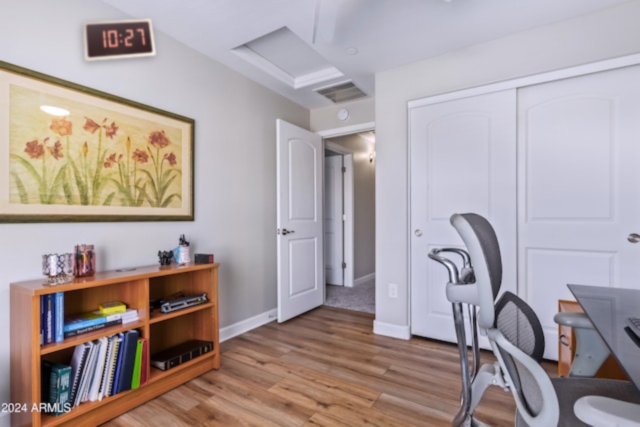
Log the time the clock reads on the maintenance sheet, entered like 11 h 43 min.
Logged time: 10 h 27 min
